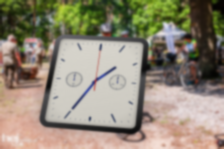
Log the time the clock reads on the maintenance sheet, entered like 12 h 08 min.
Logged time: 1 h 35 min
